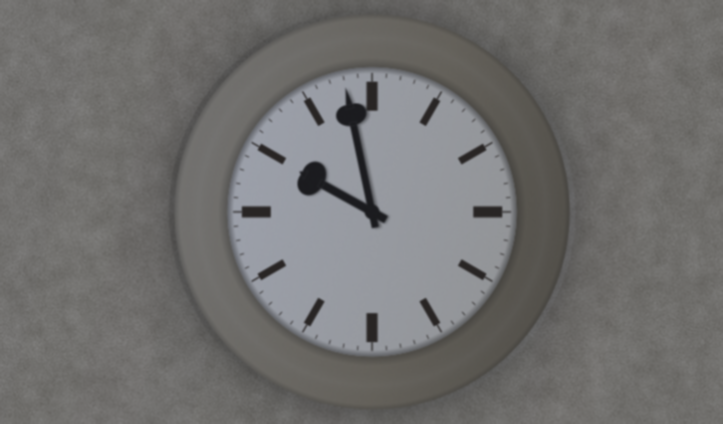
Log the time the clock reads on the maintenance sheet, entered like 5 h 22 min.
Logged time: 9 h 58 min
